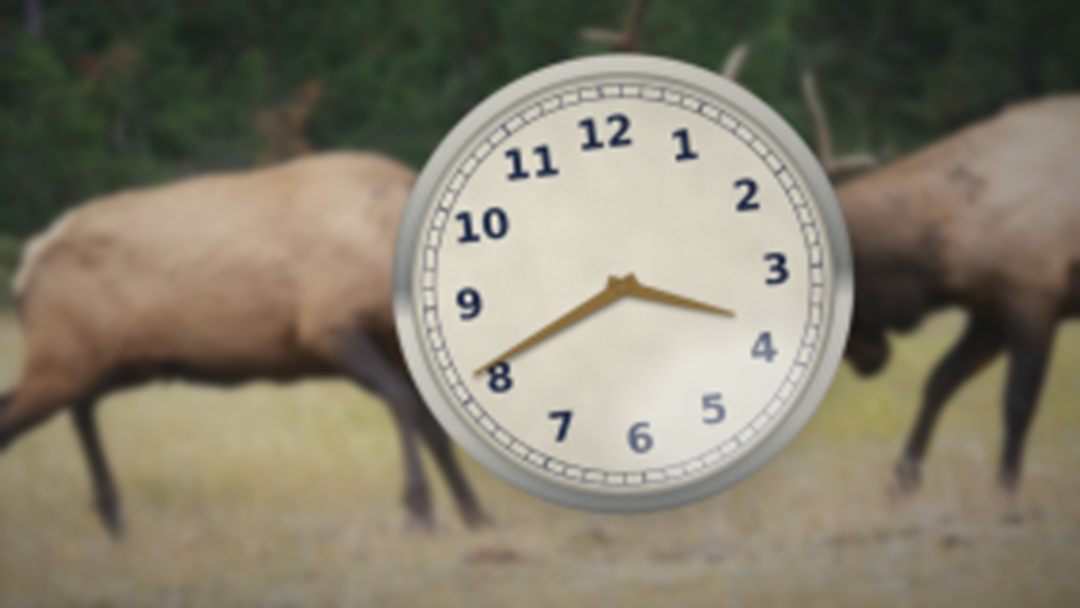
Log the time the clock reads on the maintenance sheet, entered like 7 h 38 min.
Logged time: 3 h 41 min
